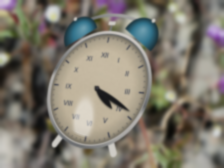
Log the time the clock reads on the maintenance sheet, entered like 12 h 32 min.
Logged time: 4 h 19 min
